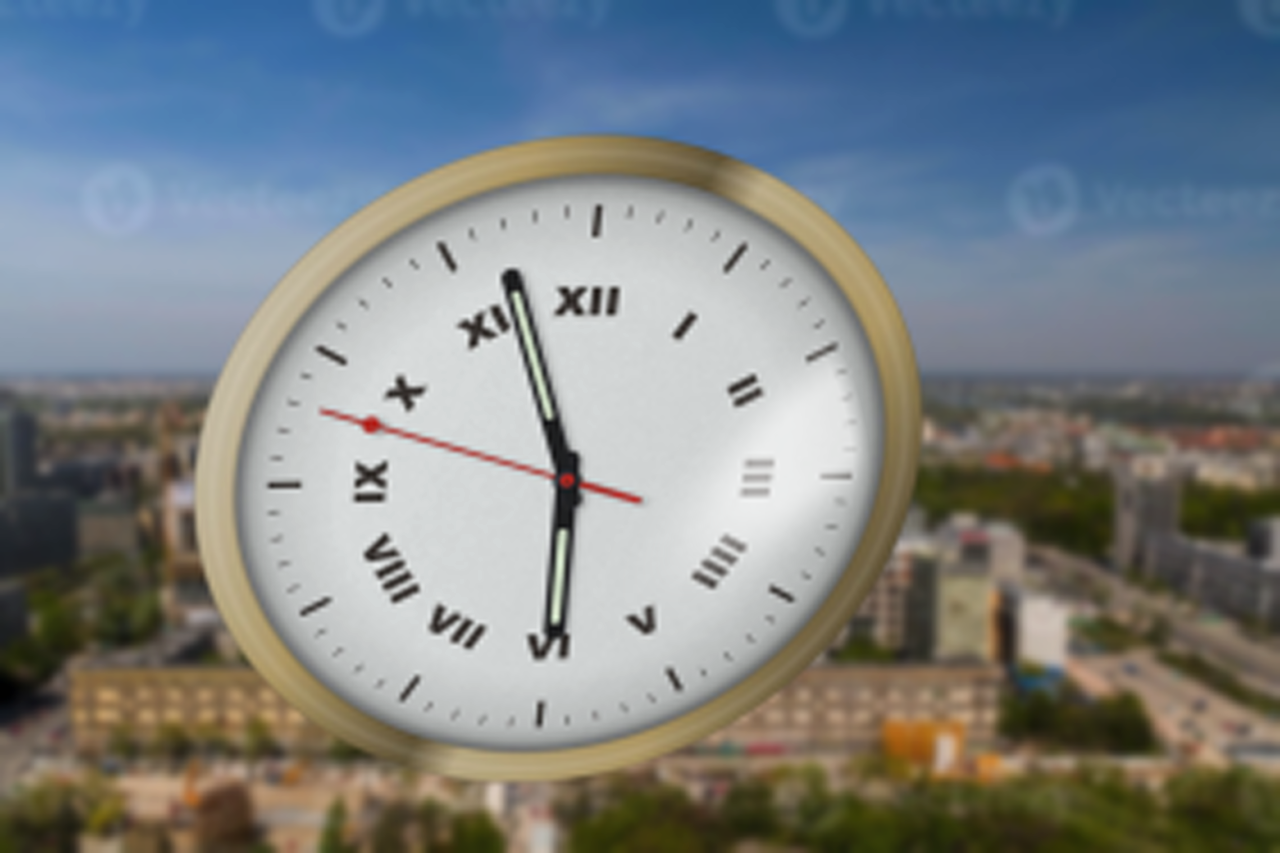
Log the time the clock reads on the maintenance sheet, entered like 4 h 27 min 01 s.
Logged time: 5 h 56 min 48 s
